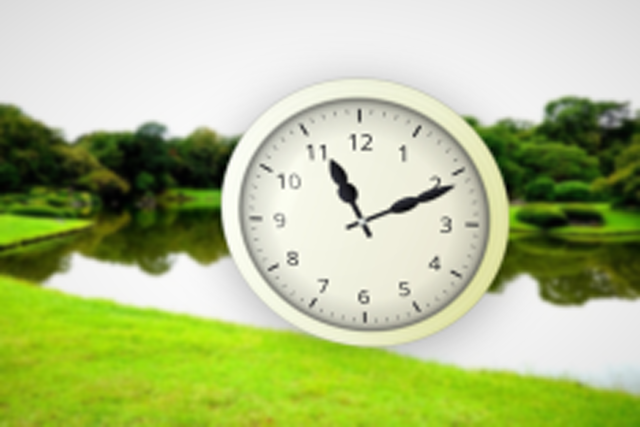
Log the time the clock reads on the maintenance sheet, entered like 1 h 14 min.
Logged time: 11 h 11 min
